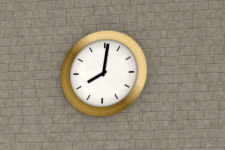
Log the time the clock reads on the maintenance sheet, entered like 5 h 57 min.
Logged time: 8 h 01 min
